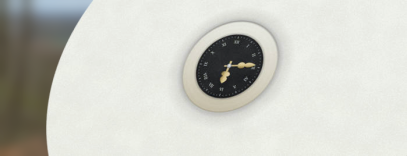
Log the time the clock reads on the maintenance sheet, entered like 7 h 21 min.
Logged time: 6 h 14 min
